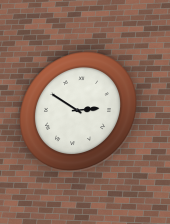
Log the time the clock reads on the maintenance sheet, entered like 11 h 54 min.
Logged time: 2 h 50 min
